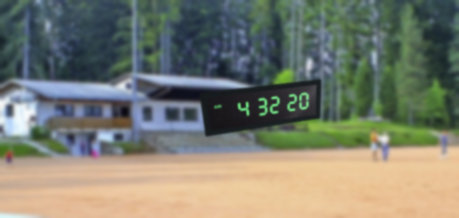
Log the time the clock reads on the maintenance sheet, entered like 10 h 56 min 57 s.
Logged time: 4 h 32 min 20 s
